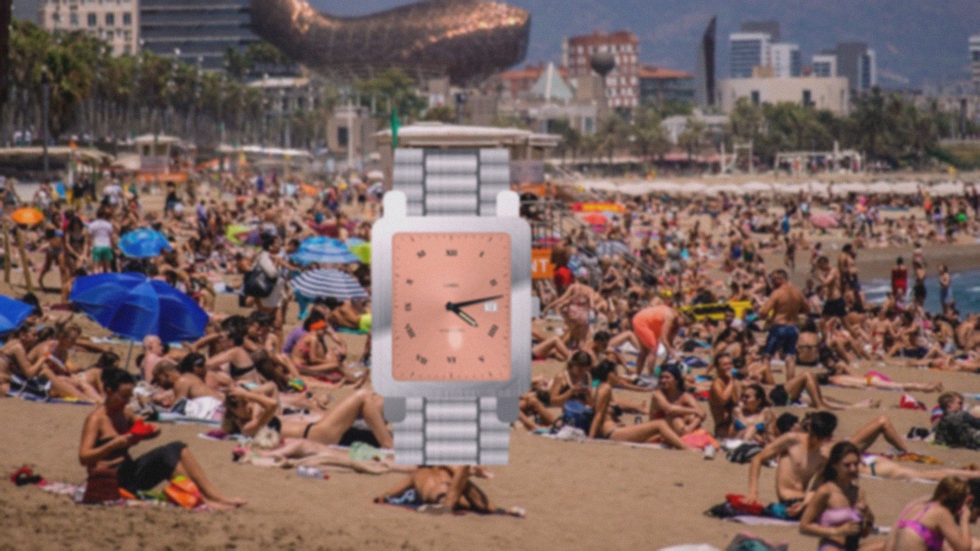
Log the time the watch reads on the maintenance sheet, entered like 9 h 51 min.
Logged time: 4 h 13 min
